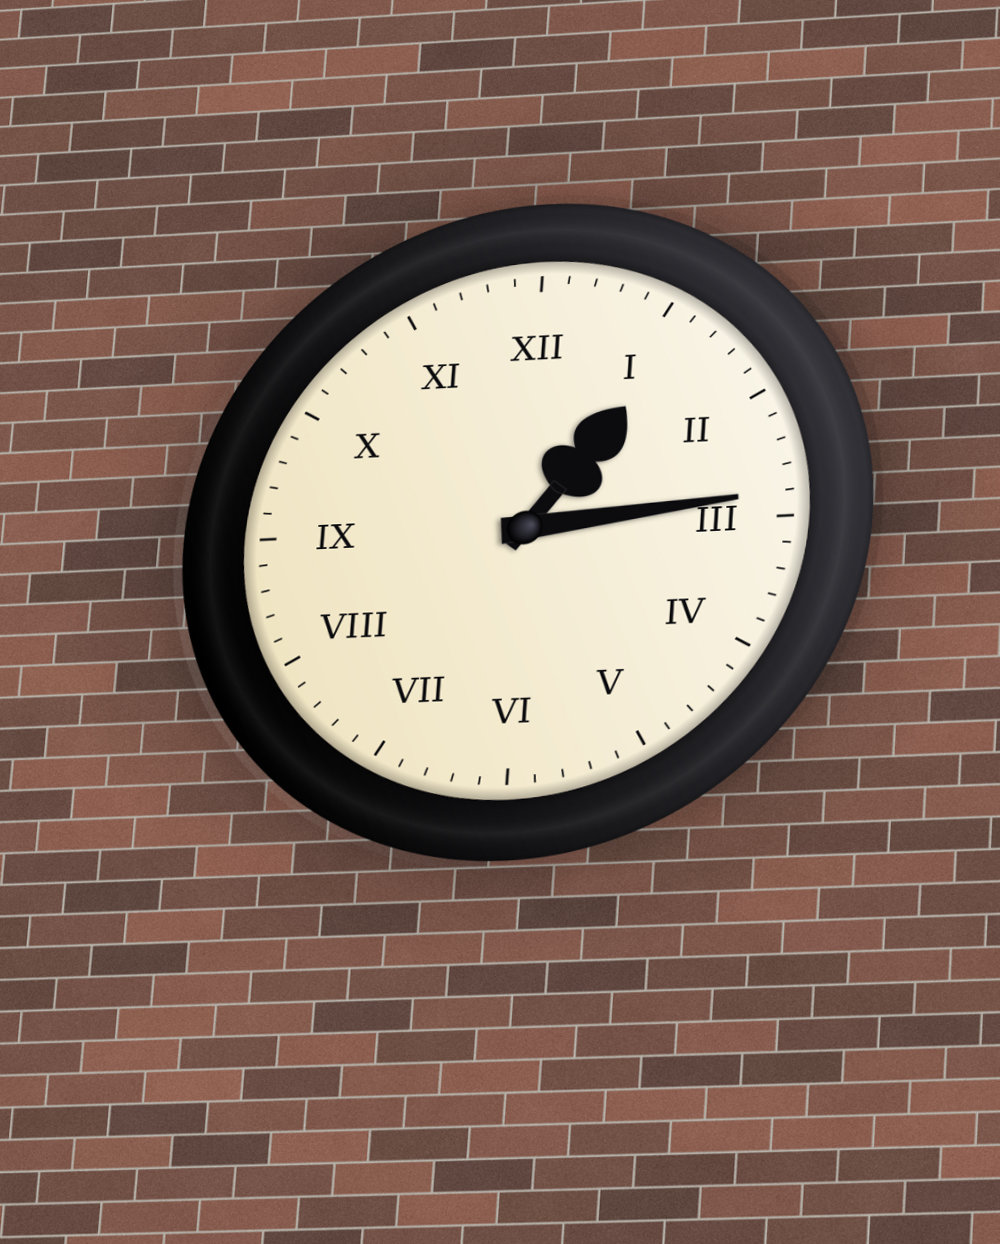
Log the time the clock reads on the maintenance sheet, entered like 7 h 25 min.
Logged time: 1 h 14 min
